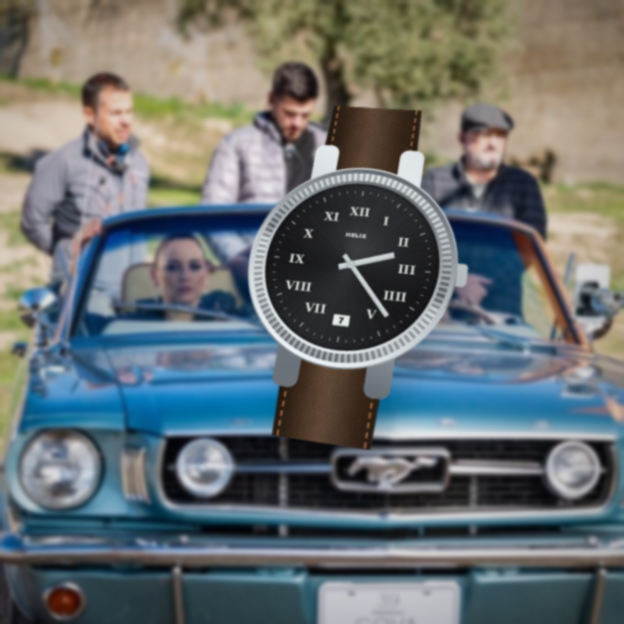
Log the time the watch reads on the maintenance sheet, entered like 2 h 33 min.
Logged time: 2 h 23 min
